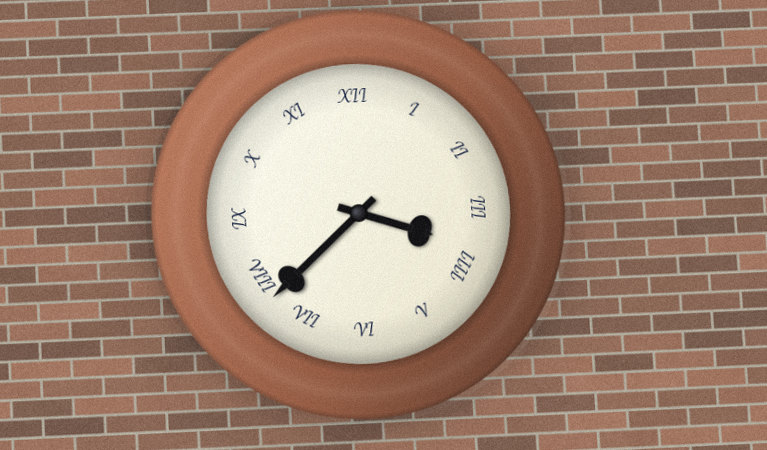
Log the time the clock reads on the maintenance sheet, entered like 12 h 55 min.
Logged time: 3 h 38 min
